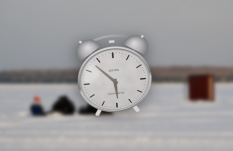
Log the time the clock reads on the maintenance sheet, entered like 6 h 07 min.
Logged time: 5 h 53 min
